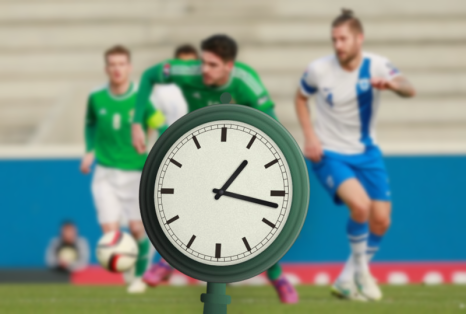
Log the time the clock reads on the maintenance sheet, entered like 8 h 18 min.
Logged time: 1 h 17 min
